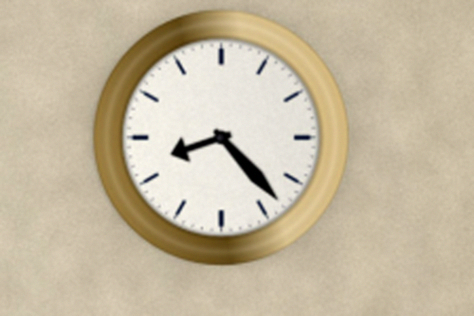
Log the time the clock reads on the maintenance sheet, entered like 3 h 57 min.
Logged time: 8 h 23 min
